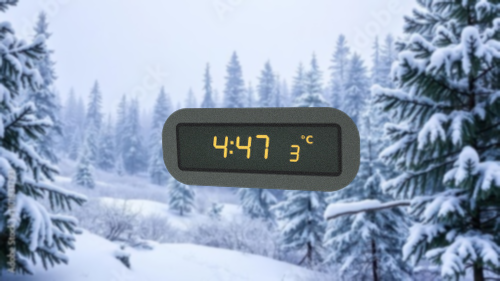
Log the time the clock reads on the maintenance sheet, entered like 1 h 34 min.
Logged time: 4 h 47 min
